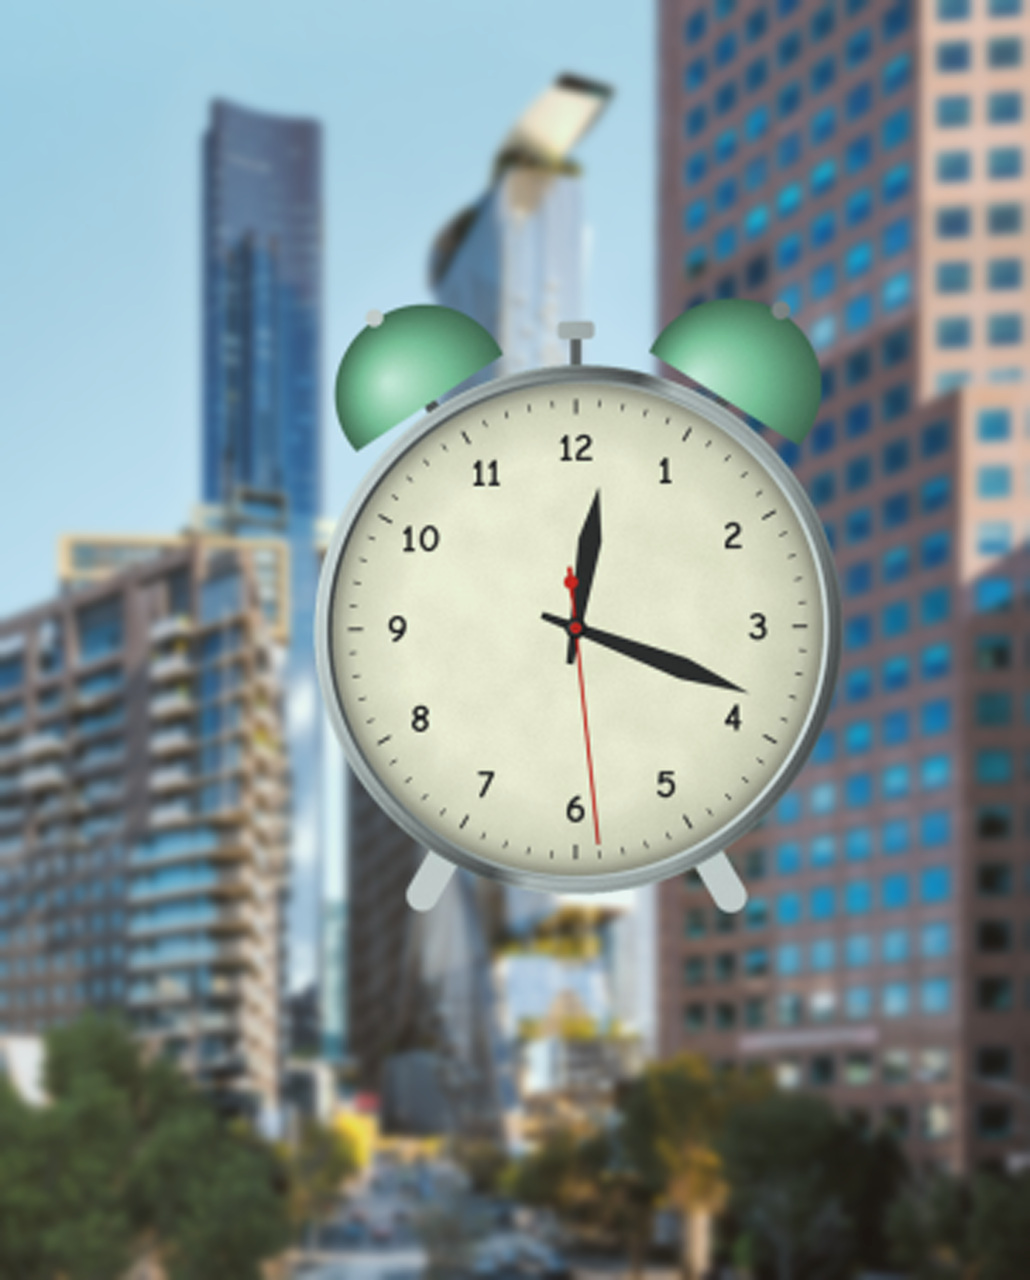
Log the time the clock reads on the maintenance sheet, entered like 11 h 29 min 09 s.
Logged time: 12 h 18 min 29 s
